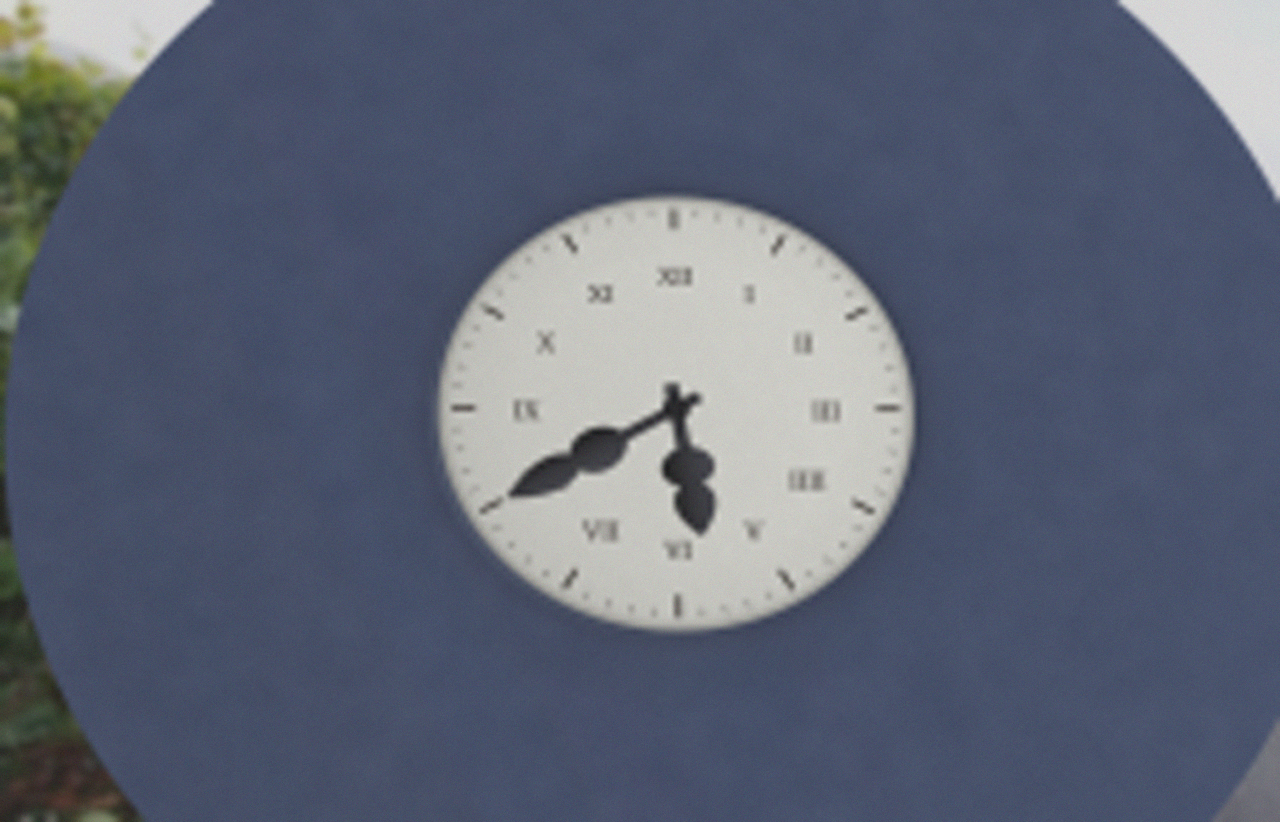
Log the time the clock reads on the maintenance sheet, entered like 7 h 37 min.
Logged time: 5 h 40 min
